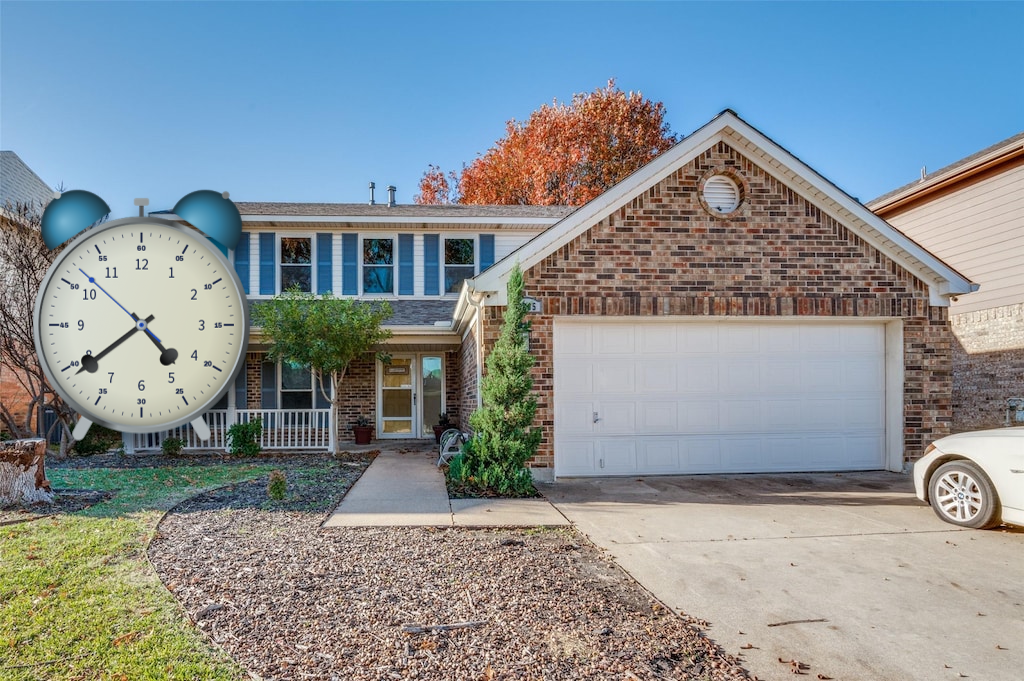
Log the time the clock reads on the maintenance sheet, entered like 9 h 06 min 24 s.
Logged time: 4 h 38 min 52 s
